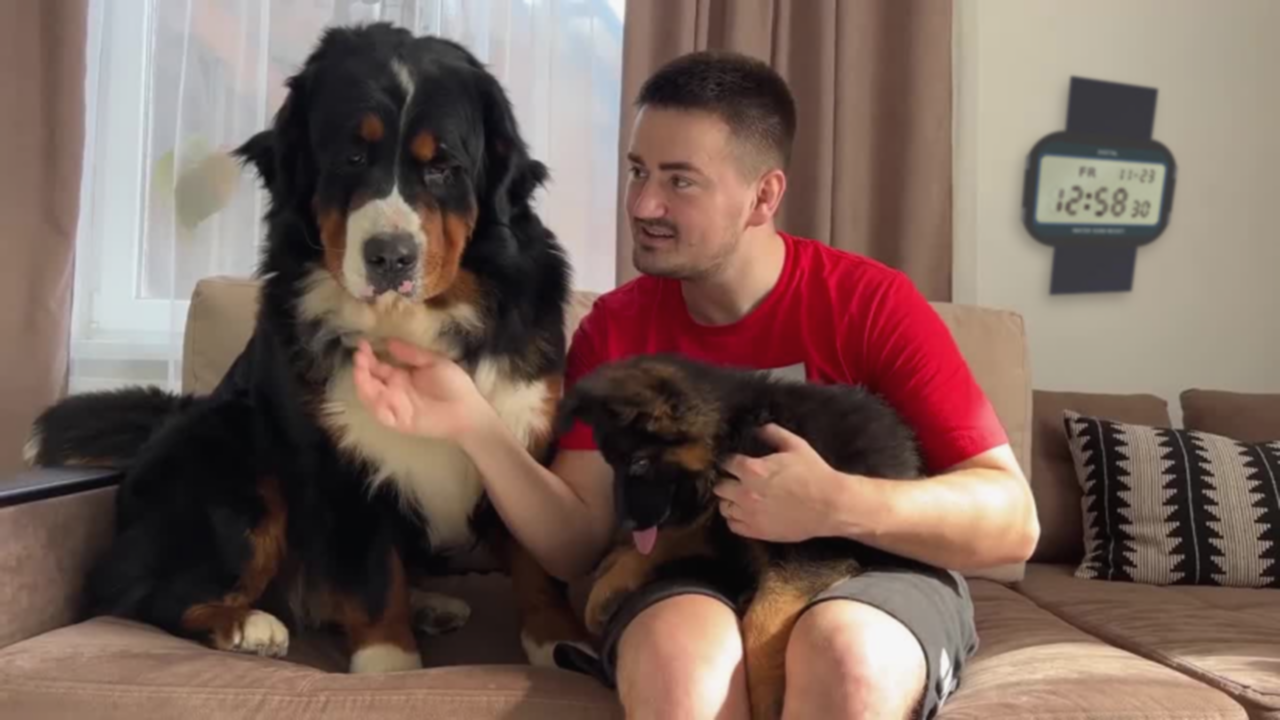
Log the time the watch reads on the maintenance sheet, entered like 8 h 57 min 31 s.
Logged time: 12 h 58 min 30 s
